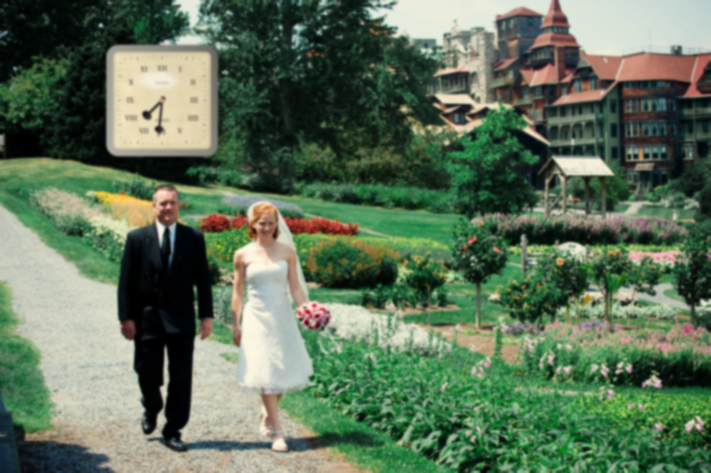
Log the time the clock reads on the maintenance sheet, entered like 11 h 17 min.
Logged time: 7 h 31 min
